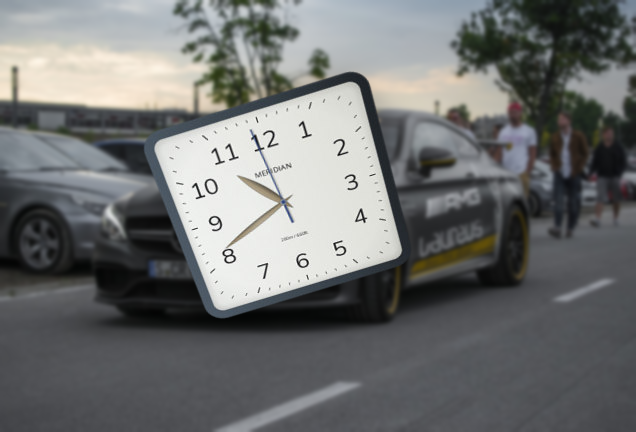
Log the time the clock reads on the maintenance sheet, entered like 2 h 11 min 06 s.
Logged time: 10 h 40 min 59 s
